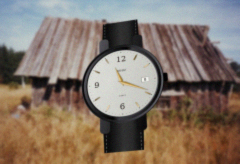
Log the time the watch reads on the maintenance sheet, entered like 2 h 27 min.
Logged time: 11 h 19 min
